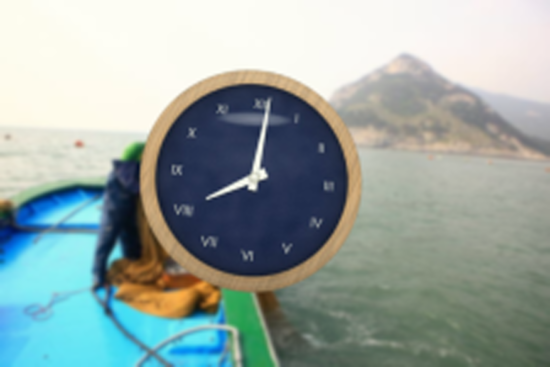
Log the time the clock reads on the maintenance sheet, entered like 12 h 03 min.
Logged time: 8 h 01 min
